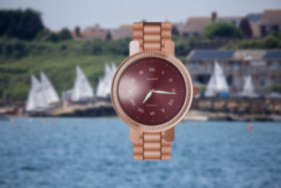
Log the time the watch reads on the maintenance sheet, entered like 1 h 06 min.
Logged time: 7 h 16 min
